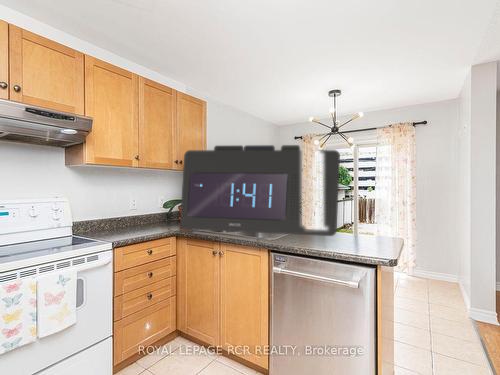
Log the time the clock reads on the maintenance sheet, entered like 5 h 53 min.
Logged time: 1 h 41 min
